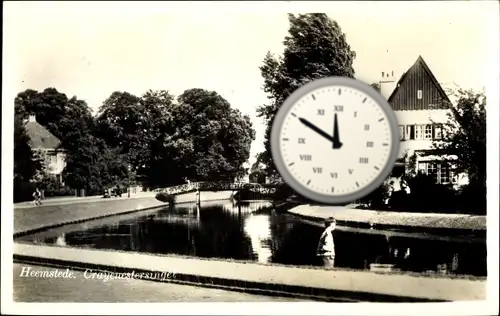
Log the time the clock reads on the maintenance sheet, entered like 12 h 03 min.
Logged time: 11 h 50 min
